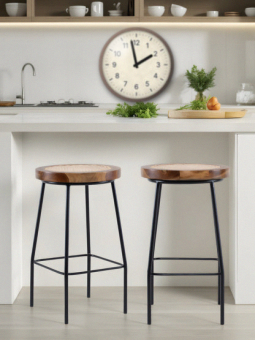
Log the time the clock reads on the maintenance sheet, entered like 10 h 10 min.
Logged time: 1 h 58 min
